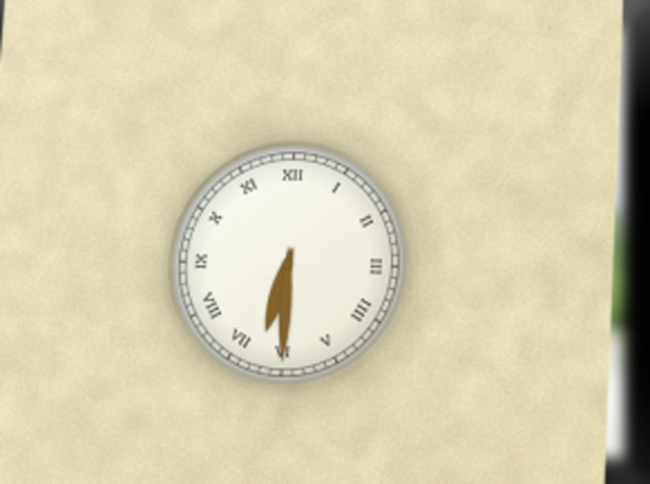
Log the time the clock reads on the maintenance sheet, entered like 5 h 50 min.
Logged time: 6 h 30 min
